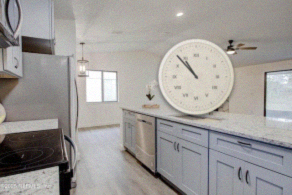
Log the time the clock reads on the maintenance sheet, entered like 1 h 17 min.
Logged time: 10 h 53 min
